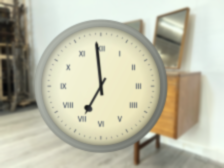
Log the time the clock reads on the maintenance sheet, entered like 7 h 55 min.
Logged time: 6 h 59 min
